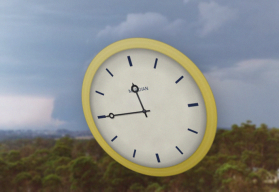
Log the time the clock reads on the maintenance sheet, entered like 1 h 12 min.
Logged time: 11 h 45 min
